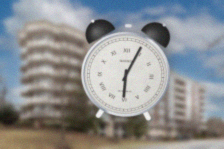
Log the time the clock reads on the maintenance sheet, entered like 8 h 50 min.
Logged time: 6 h 04 min
